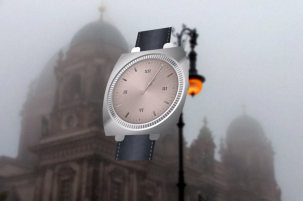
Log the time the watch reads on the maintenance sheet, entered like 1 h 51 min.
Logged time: 1 h 05 min
